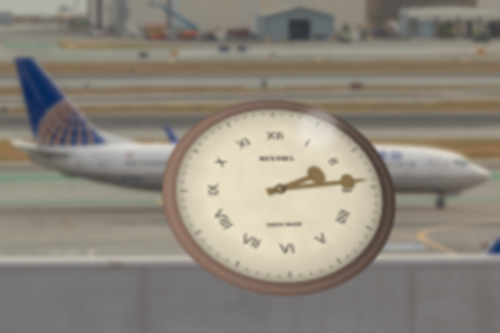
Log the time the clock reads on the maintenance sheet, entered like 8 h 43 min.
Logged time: 2 h 14 min
